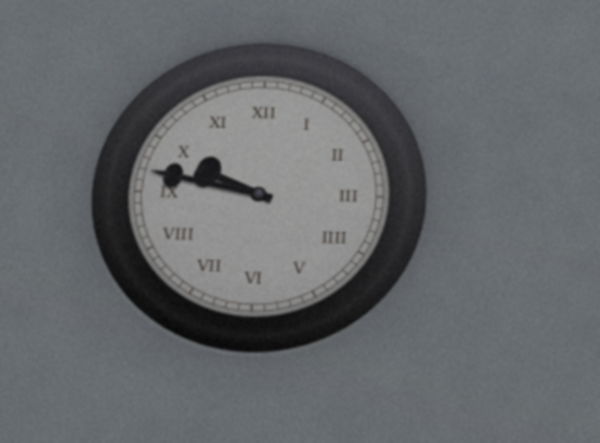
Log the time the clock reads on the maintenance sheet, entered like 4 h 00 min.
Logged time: 9 h 47 min
